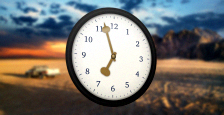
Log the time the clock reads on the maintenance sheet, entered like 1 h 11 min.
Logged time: 6 h 57 min
